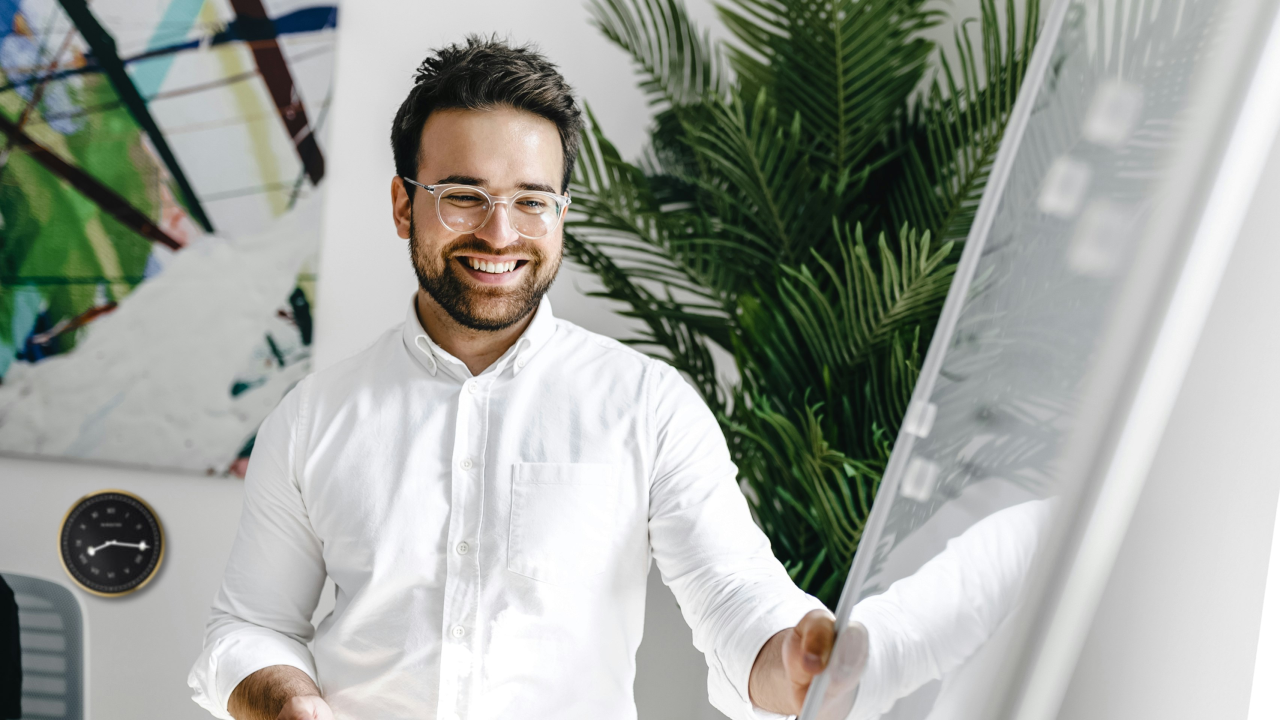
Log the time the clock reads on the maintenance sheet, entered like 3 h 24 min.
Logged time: 8 h 16 min
